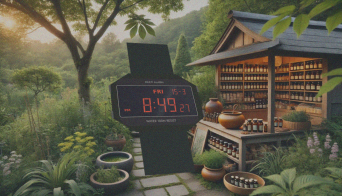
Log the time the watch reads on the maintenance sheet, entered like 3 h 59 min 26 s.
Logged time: 8 h 49 min 27 s
